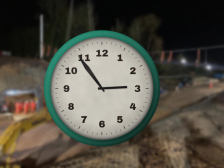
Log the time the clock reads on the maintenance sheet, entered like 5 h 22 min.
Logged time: 2 h 54 min
